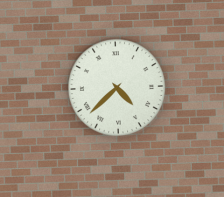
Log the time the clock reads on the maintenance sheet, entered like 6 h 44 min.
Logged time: 4 h 38 min
